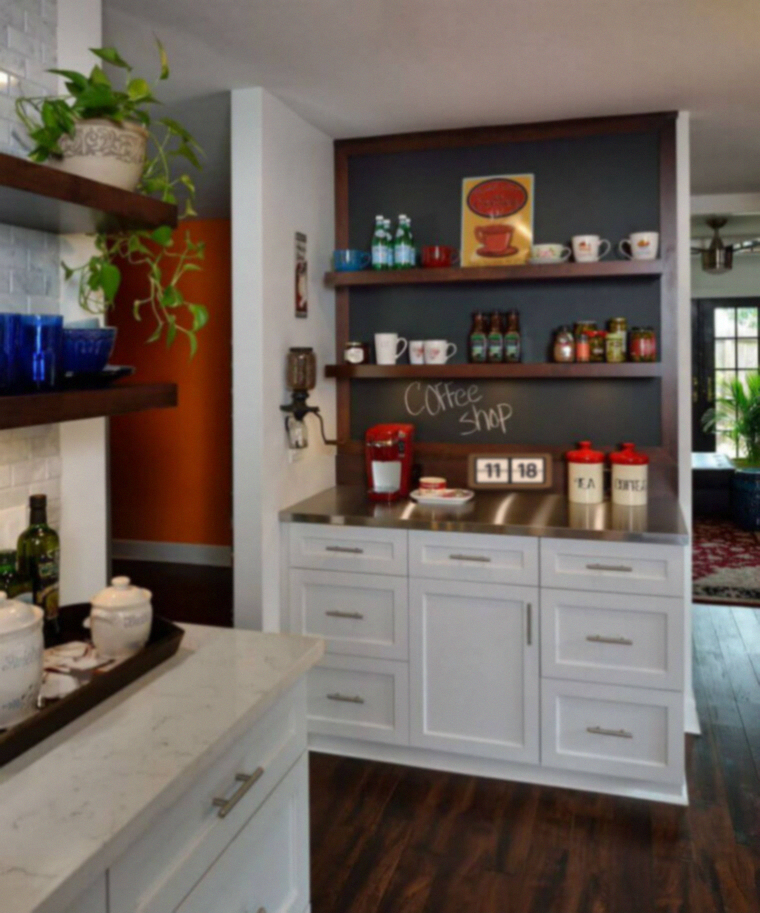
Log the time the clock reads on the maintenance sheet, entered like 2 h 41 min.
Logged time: 11 h 18 min
